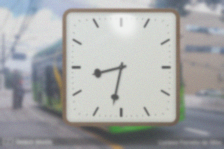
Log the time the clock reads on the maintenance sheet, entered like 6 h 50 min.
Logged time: 8 h 32 min
